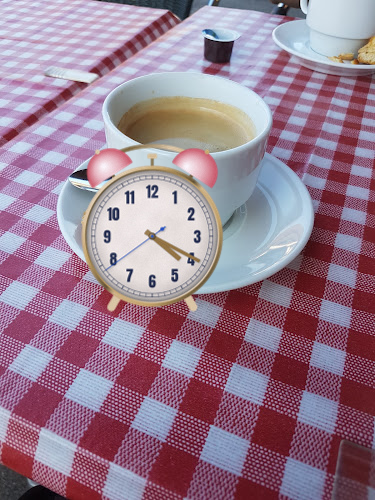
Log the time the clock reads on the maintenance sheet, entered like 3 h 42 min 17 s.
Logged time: 4 h 19 min 39 s
